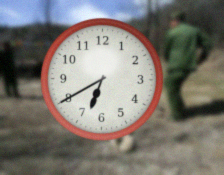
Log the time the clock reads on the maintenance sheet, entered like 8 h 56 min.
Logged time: 6 h 40 min
